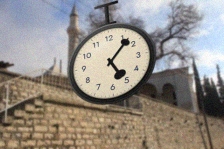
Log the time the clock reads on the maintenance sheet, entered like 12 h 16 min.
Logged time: 5 h 07 min
